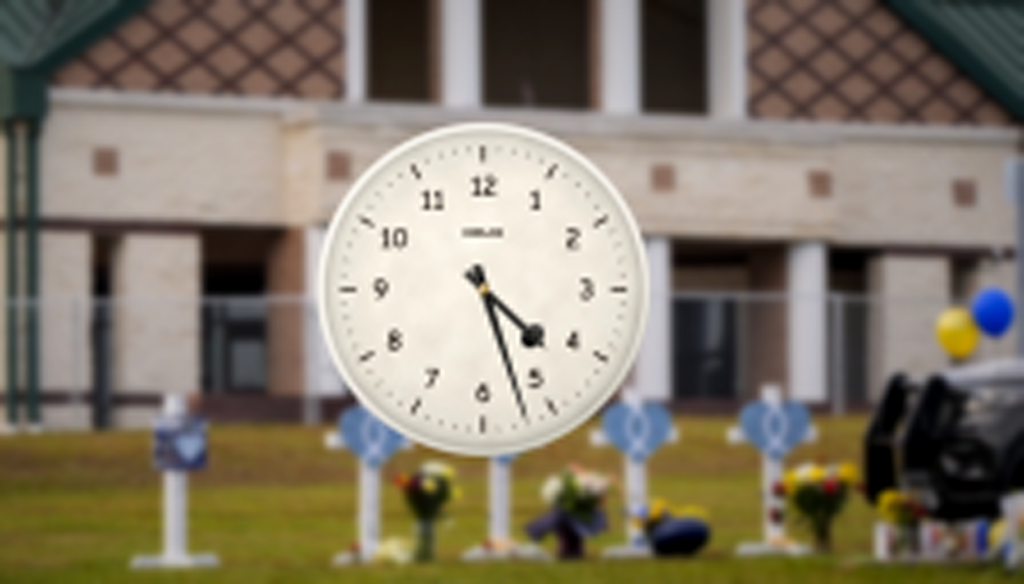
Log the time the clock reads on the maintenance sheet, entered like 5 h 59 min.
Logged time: 4 h 27 min
